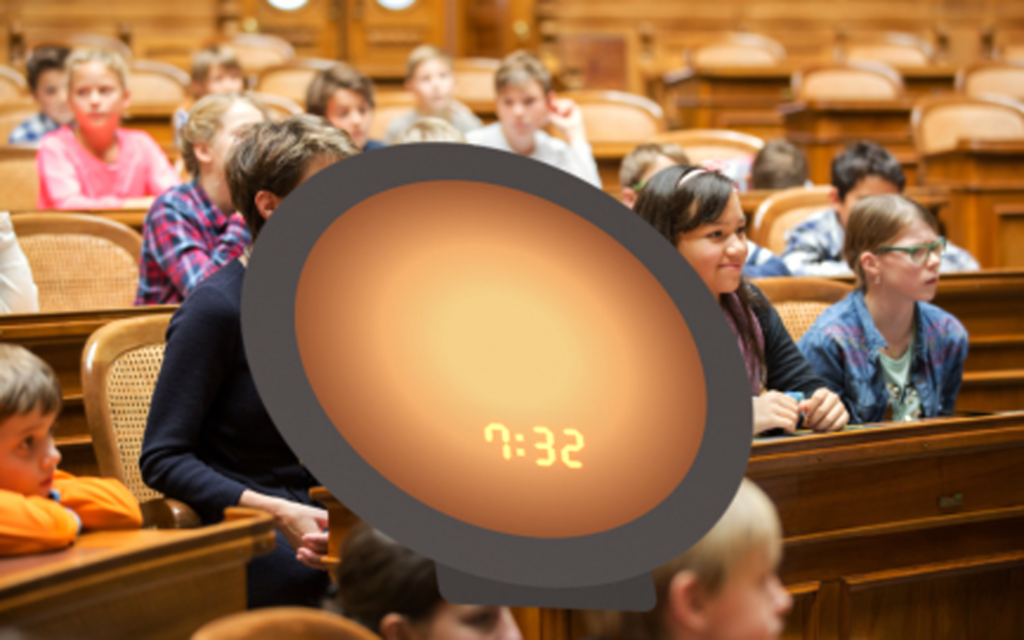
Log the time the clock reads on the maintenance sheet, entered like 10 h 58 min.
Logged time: 7 h 32 min
